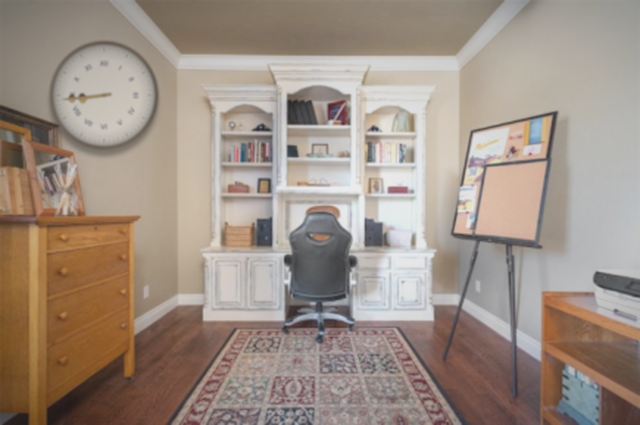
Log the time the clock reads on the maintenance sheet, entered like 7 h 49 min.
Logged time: 8 h 44 min
